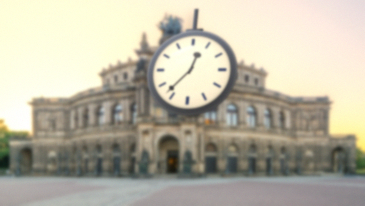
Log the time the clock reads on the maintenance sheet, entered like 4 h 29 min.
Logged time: 12 h 37 min
